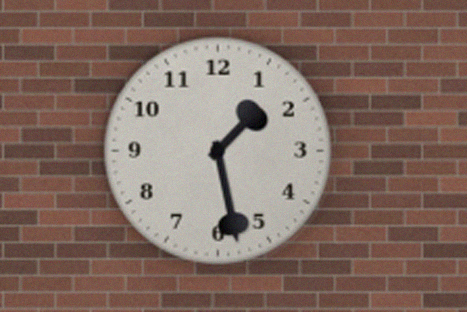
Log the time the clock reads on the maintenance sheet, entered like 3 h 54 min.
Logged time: 1 h 28 min
